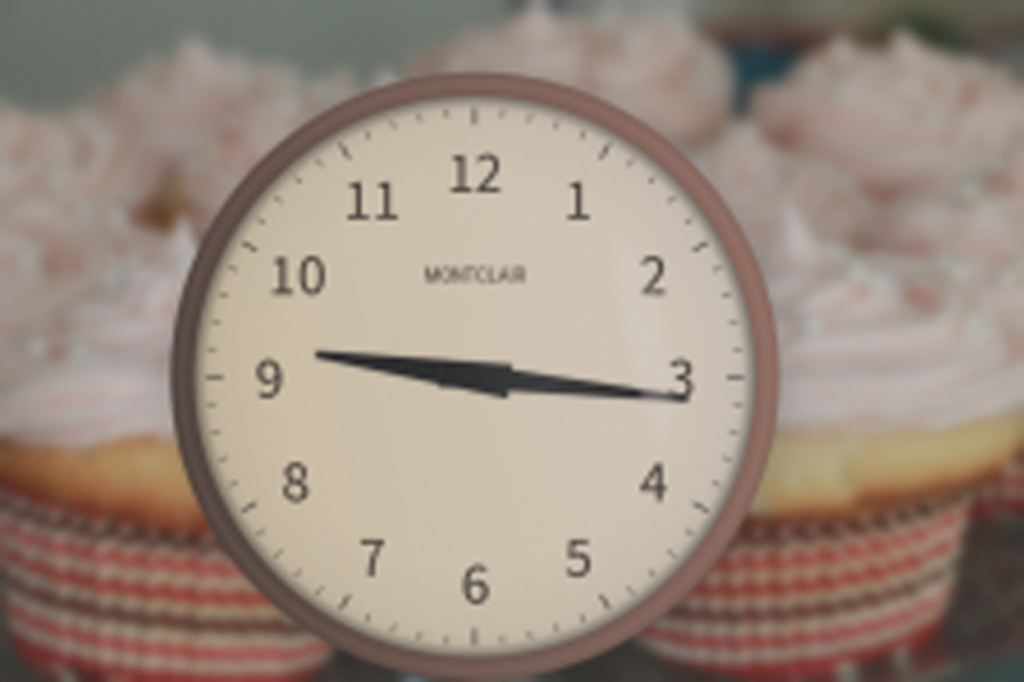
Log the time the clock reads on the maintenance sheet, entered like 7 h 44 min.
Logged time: 9 h 16 min
